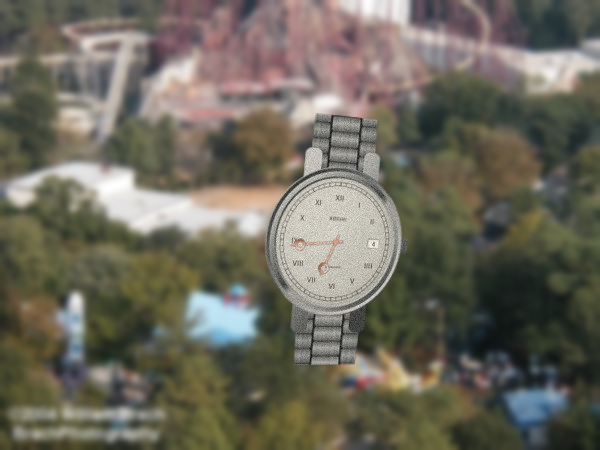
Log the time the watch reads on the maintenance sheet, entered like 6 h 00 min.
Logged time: 6 h 44 min
